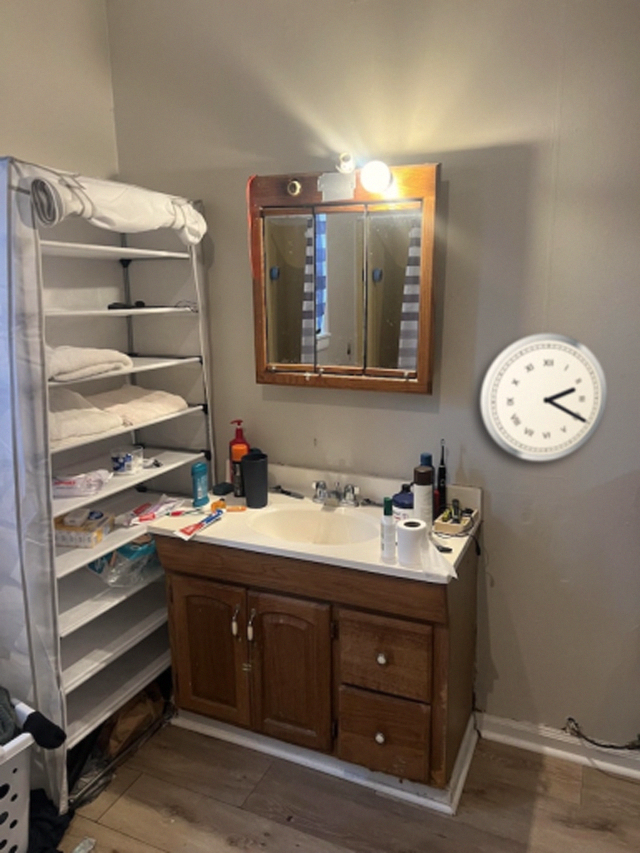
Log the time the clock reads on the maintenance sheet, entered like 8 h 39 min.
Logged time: 2 h 20 min
